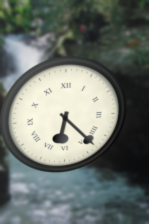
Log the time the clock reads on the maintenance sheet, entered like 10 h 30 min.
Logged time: 6 h 23 min
